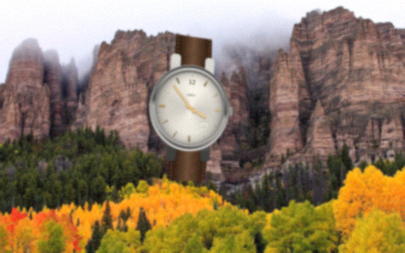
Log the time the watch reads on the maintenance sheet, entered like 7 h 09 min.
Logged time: 3 h 53 min
